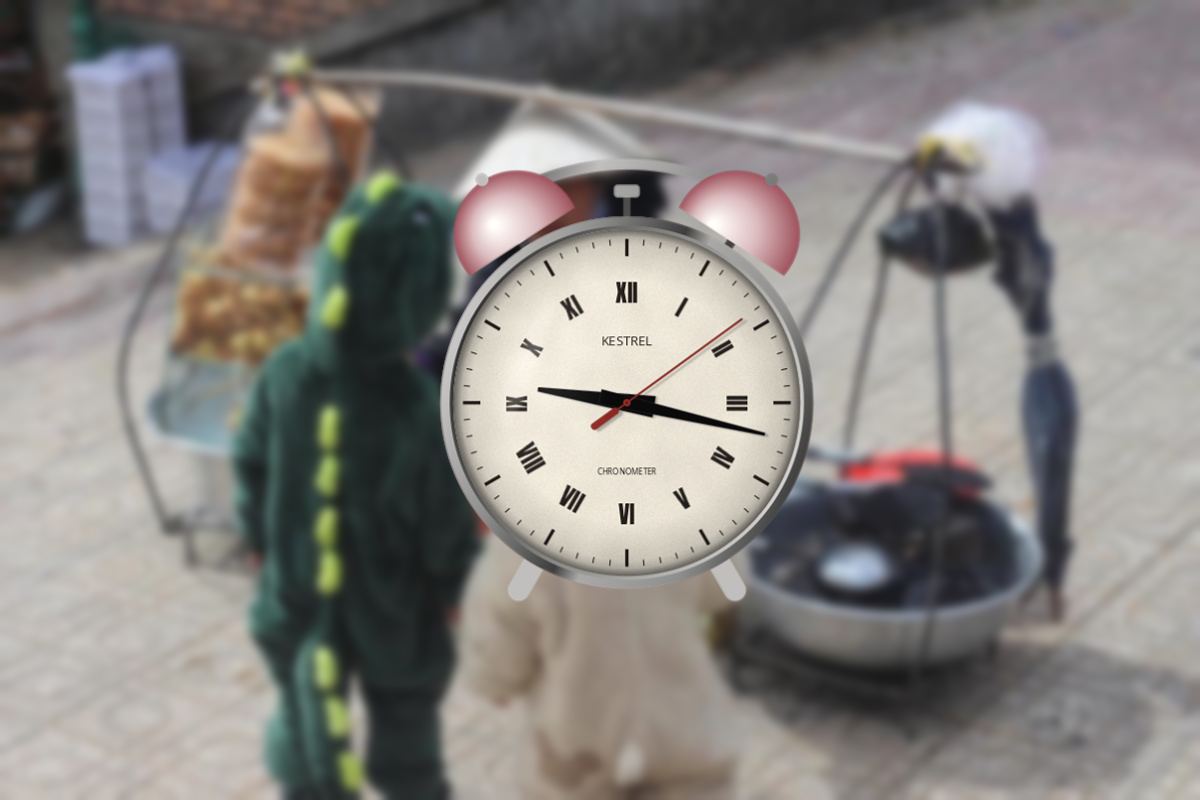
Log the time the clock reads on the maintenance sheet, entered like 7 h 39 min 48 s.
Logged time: 9 h 17 min 09 s
